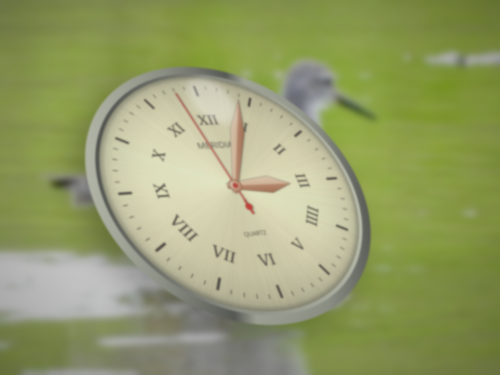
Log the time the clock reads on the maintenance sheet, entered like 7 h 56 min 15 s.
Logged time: 3 h 03 min 58 s
